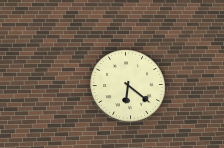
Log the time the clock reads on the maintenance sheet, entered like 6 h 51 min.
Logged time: 6 h 22 min
